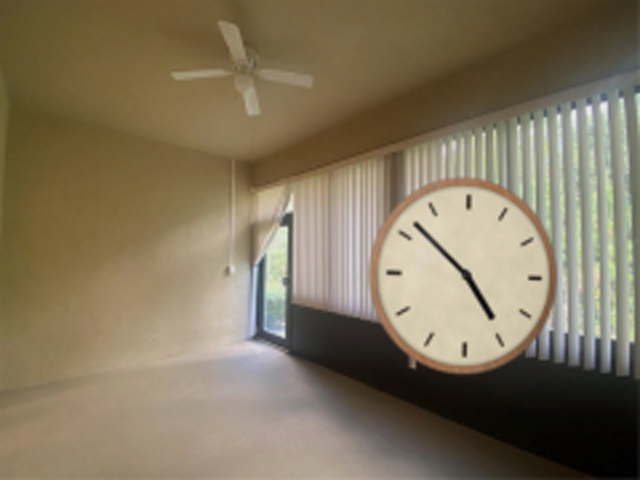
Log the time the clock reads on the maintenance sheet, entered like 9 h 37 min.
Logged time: 4 h 52 min
